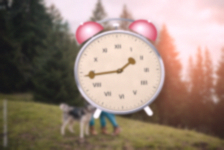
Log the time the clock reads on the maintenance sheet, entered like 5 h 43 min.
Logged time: 1 h 44 min
